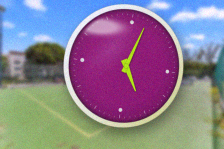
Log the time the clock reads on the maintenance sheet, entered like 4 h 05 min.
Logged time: 5 h 03 min
